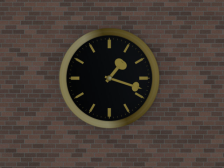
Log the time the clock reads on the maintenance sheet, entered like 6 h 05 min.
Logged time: 1 h 18 min
